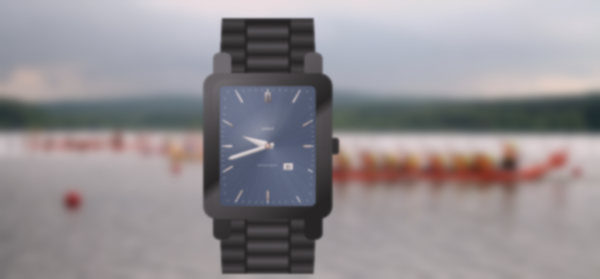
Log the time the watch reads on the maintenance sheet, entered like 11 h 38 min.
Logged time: 9 h 42 min
